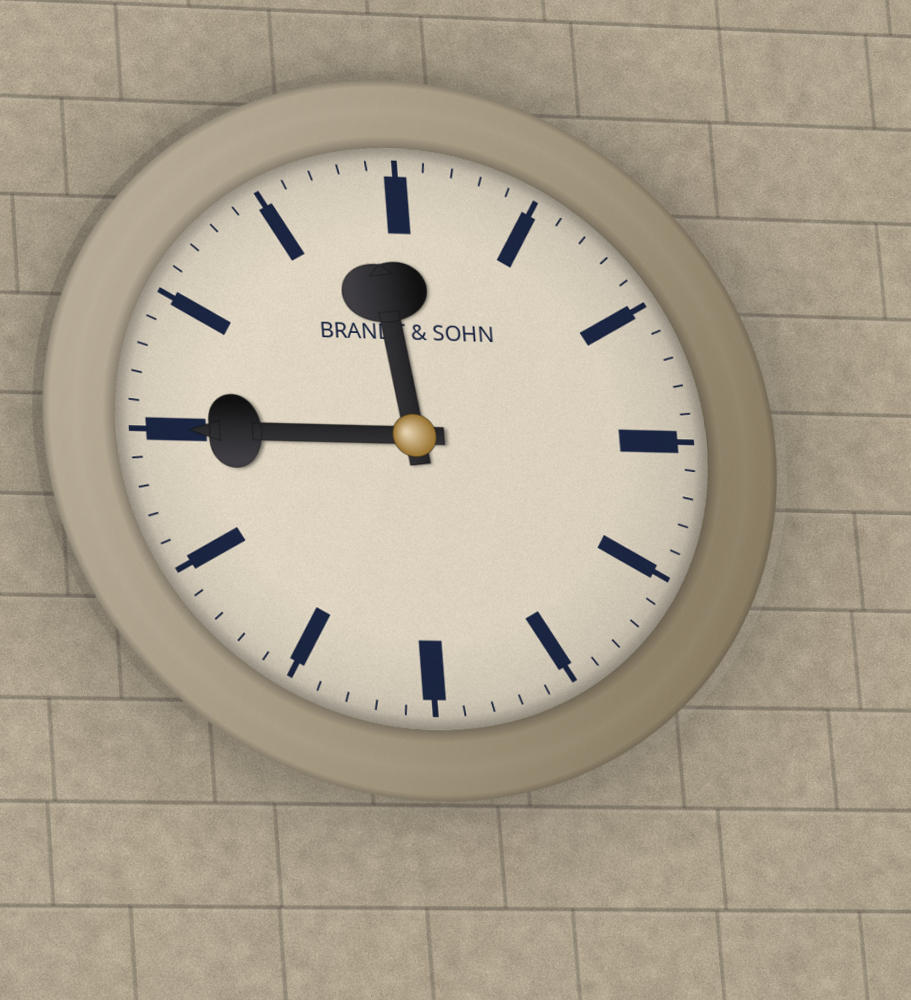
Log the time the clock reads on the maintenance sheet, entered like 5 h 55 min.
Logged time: 11 h 45 min
